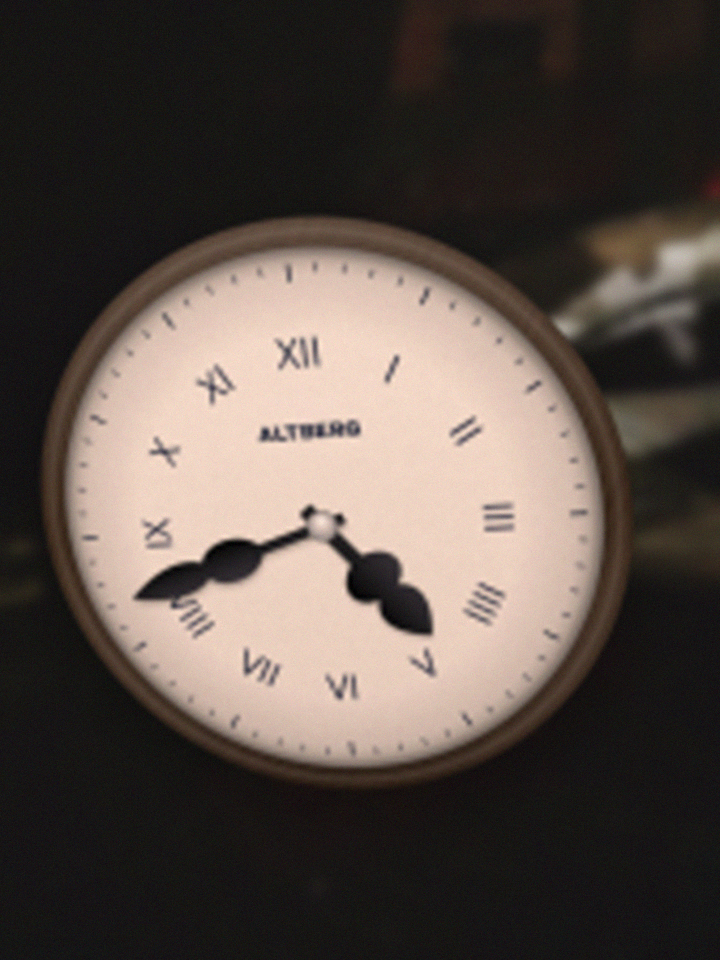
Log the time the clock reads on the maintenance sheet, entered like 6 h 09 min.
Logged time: 4 h 42 min
